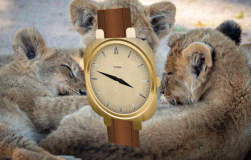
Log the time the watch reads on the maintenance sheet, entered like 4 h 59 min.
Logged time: 3 h 48 min
